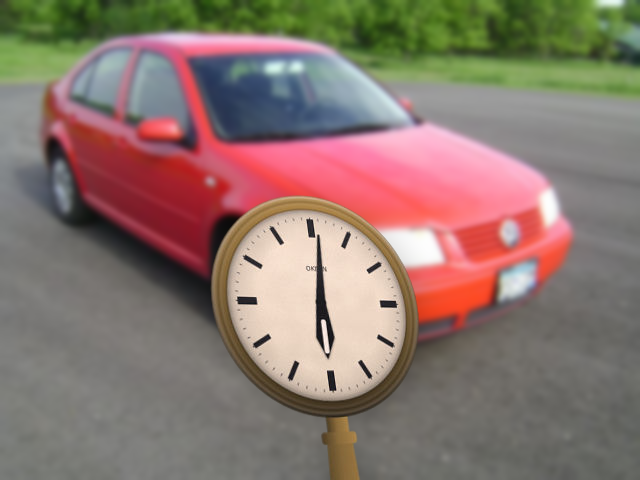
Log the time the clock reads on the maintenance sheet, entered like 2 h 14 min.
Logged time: 6 h 01 min
